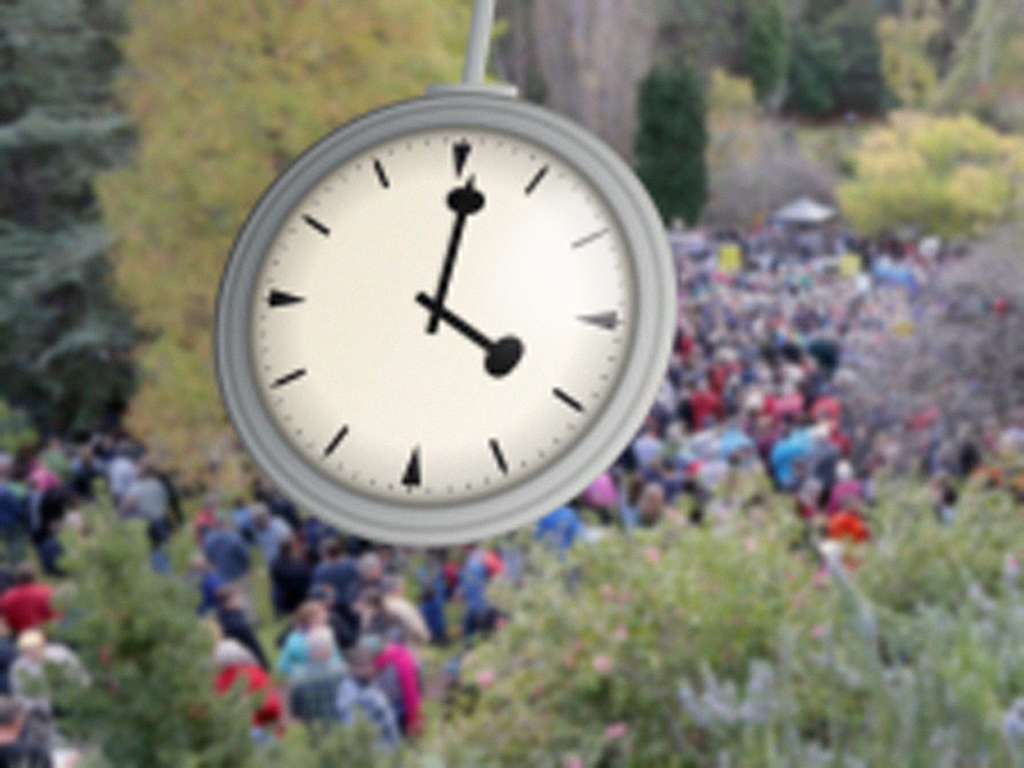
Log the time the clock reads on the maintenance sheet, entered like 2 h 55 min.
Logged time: 4 h 01 min
